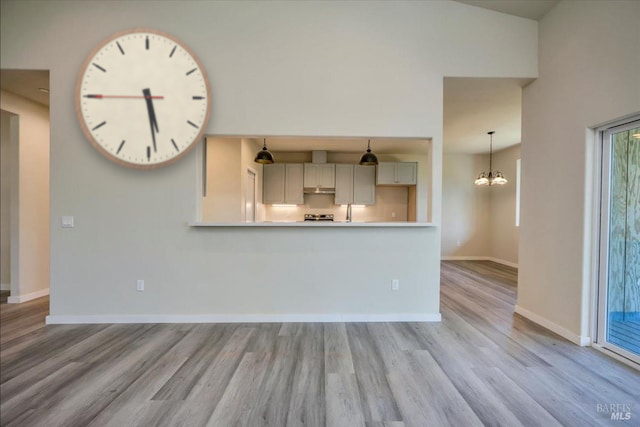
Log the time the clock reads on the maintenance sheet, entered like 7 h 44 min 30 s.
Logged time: 5 h 28 min 45 s
